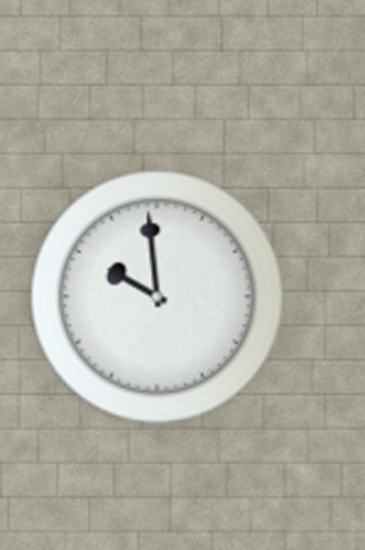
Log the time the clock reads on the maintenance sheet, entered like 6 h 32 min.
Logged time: 9 h 59 min
